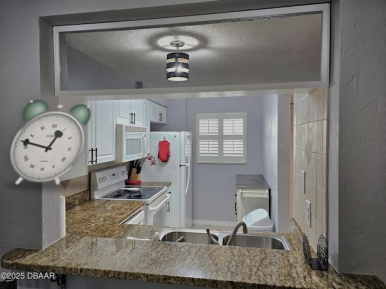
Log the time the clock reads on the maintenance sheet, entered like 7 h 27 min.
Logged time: 12 h 47 min
